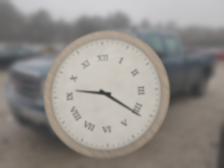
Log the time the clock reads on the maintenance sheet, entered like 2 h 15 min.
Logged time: 9 h 21 min
